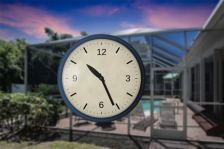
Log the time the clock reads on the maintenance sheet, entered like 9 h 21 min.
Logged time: 10 h 26 min
